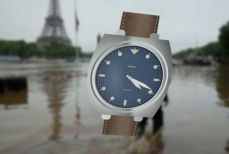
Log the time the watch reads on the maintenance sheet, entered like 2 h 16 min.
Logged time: 4 h 19 min
